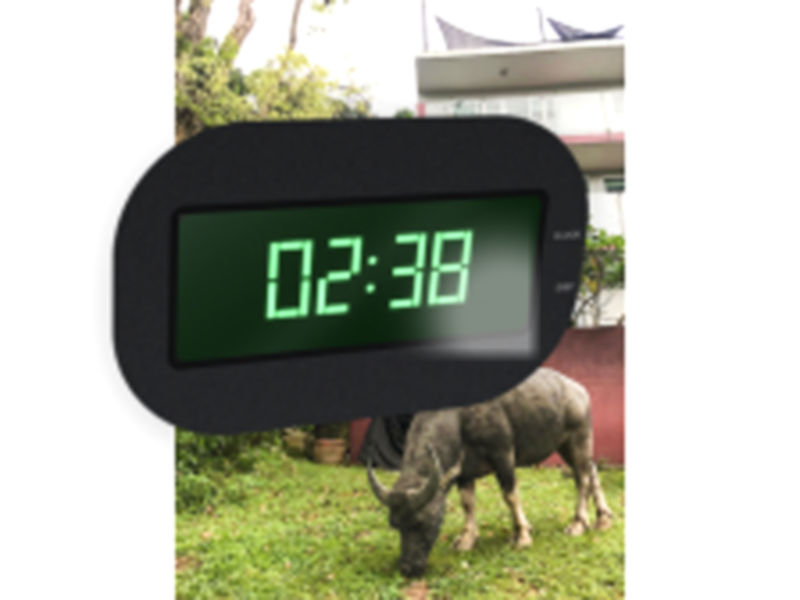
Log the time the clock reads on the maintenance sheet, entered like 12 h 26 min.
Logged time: 2 h 38 min
